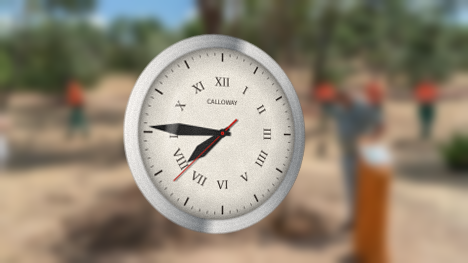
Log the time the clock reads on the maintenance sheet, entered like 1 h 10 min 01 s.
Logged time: 7 h 45 min 38 s
